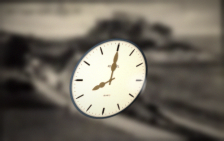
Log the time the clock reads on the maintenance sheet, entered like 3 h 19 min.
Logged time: 8 h 00 min
